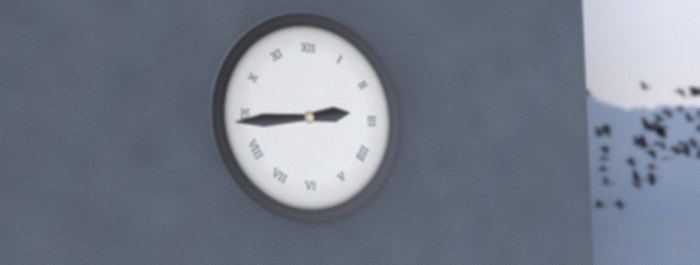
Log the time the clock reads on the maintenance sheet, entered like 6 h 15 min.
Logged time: 2 h 44 min
